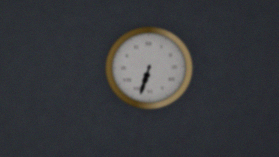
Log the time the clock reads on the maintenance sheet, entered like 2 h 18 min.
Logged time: 6 h 33 min
